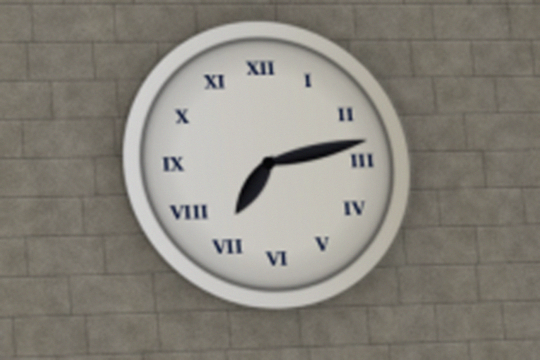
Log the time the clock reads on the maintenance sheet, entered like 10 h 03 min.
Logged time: 7 h 13 min
